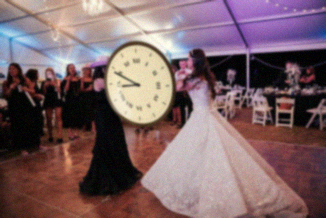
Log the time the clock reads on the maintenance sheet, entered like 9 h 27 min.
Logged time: 8 h 49 min
